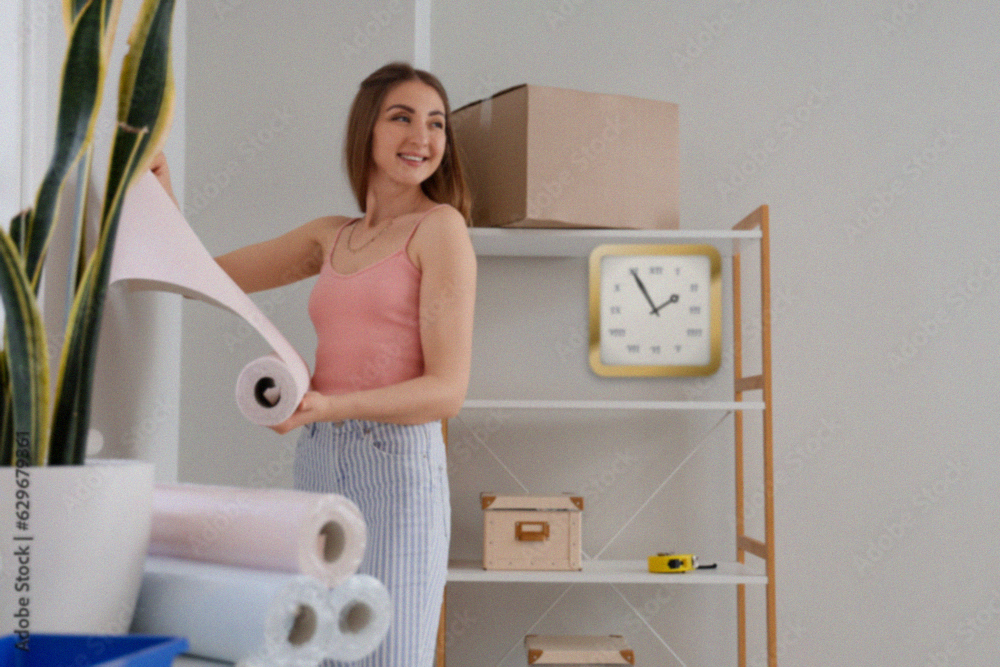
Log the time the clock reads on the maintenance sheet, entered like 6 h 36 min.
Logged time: 1 h 55 min
